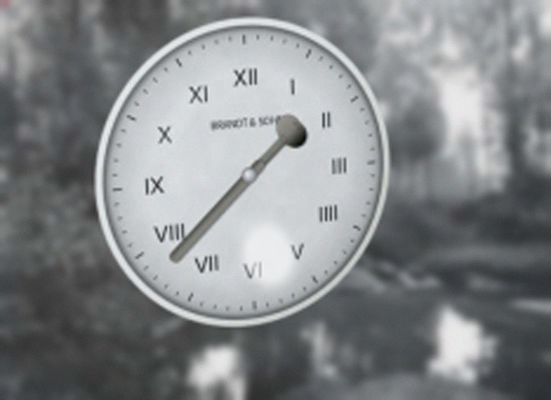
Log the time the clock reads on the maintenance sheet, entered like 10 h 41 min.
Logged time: 1 h 38 min
